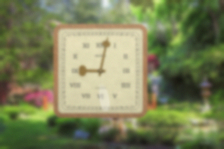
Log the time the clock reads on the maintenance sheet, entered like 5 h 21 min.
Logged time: 9 h 02 min
